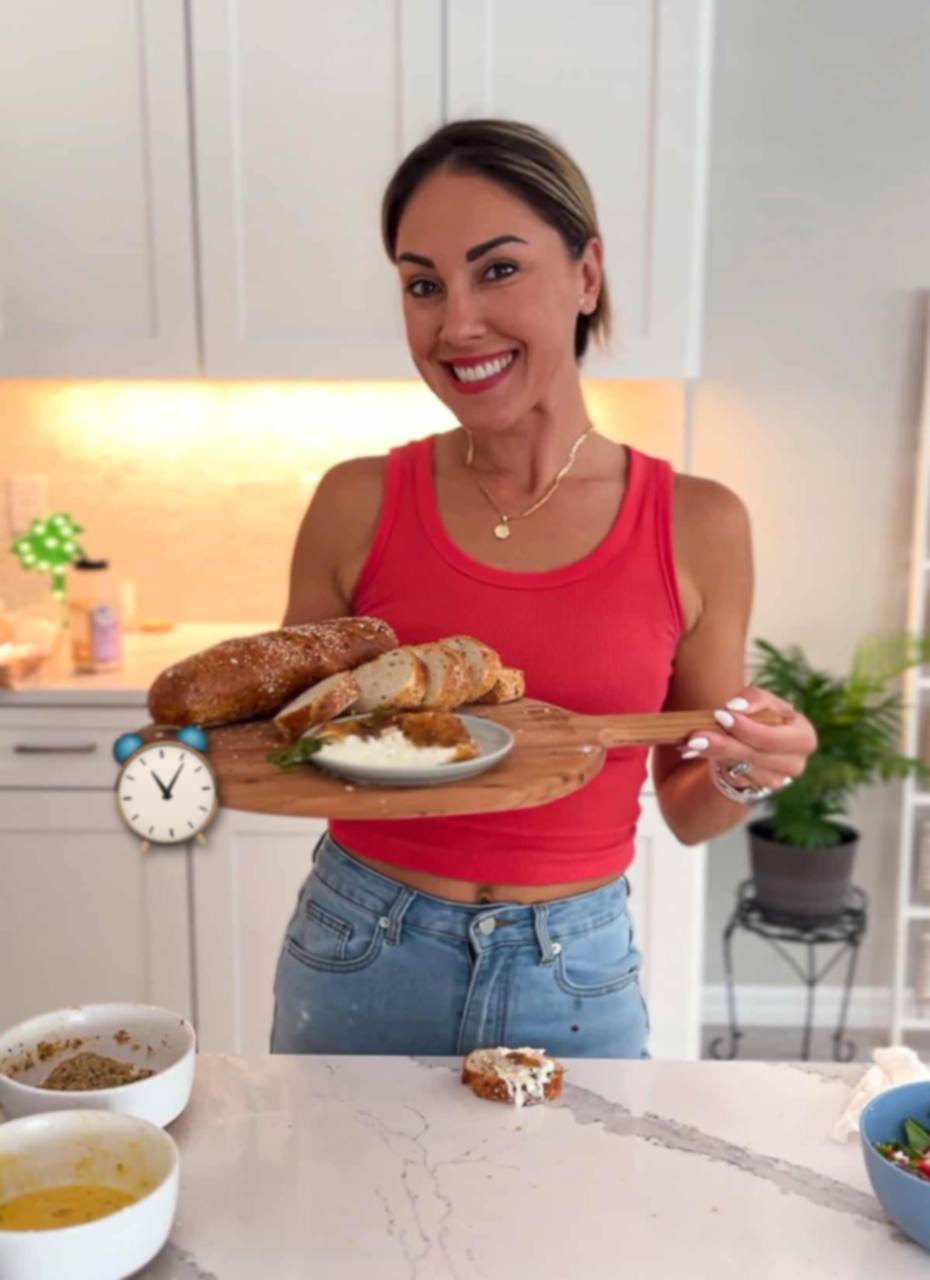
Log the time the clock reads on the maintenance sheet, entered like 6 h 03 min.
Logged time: 11 h 06 min
